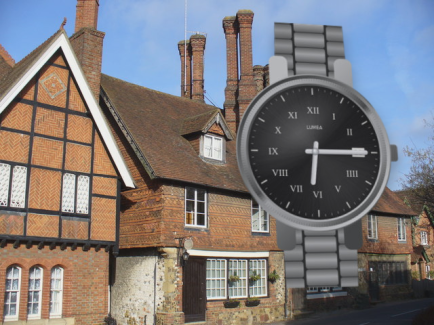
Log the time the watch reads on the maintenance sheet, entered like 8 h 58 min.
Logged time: 6 h 15 min
